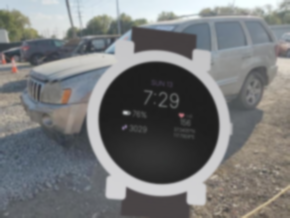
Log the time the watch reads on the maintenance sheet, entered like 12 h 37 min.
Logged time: 7 h 29 min
